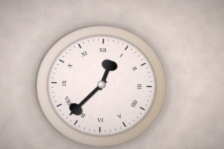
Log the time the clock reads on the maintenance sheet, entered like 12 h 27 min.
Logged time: 12 h 37 min
